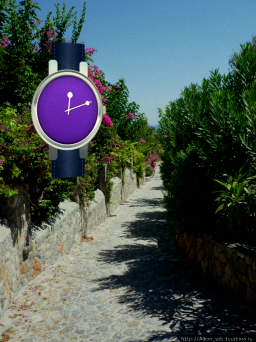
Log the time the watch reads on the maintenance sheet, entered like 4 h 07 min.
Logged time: 12 h 12 min
